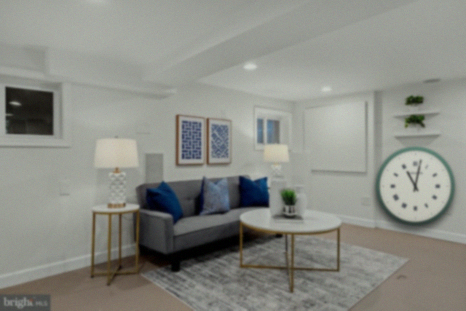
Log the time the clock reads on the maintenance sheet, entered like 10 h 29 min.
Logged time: 11 h 02 min
